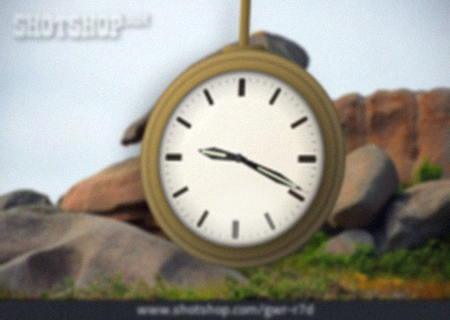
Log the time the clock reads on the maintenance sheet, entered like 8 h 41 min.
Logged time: 9 h 19 min
